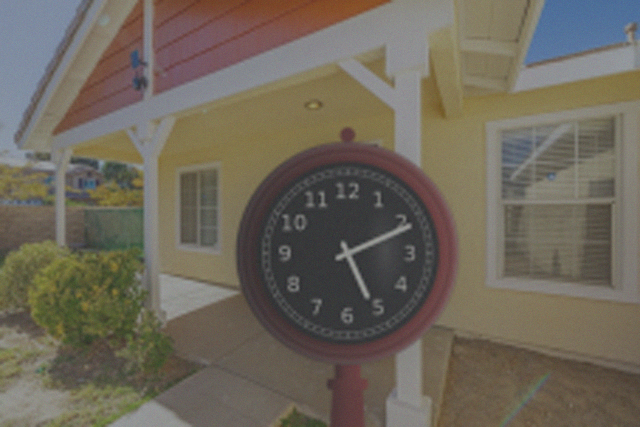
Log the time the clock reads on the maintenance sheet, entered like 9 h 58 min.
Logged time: 5 h 11 min
